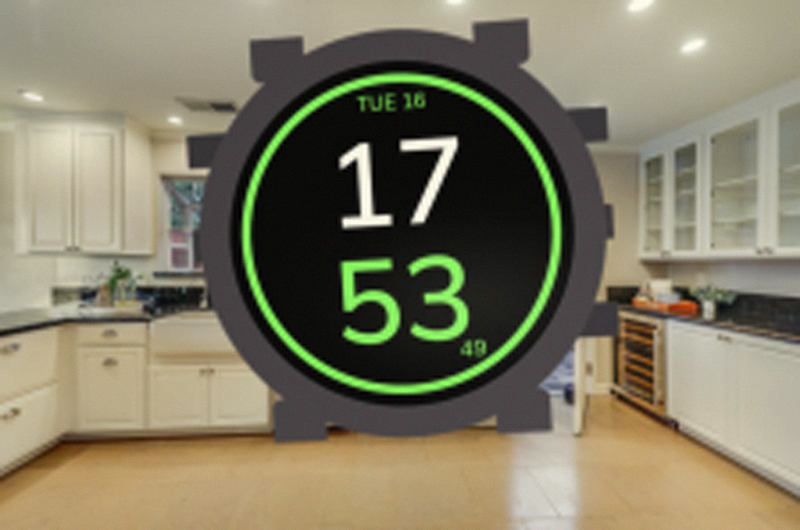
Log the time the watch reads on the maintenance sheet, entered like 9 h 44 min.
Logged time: 17 h 53 min
